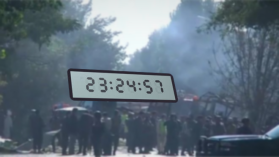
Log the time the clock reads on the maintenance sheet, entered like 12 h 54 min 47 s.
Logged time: 23 h 24 min 57 s
